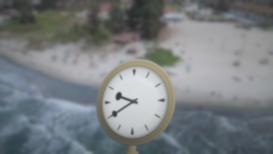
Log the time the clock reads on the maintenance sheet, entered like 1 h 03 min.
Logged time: 9 h 40 min
